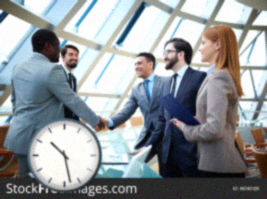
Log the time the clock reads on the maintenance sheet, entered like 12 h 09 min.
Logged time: 10 h 28 min
